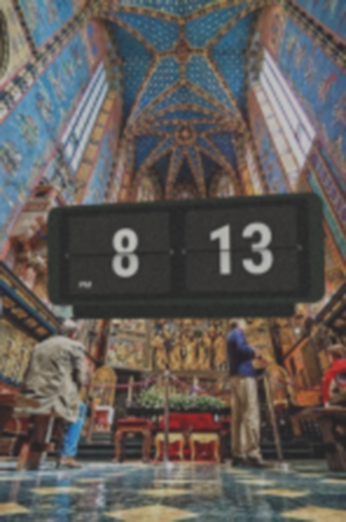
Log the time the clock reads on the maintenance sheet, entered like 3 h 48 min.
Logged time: 8 h 13 min
